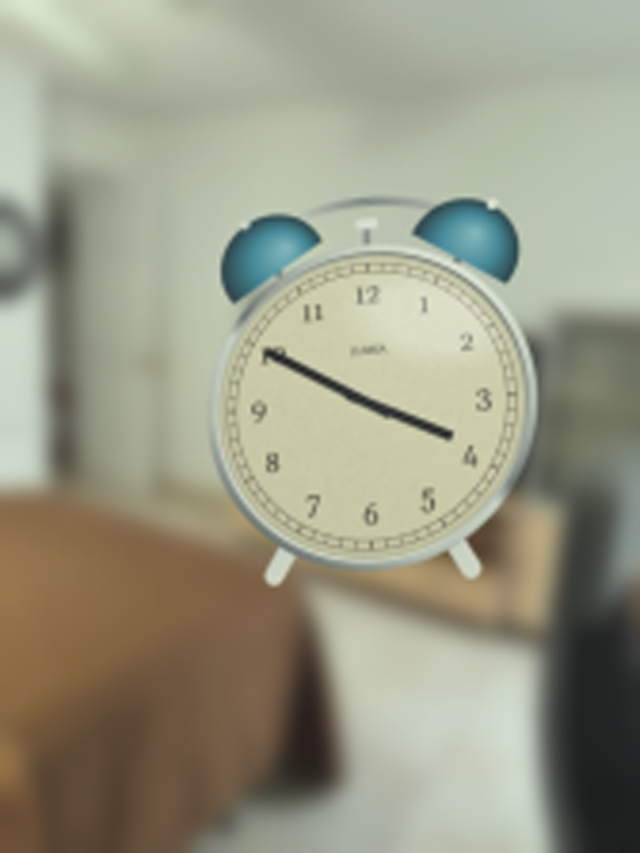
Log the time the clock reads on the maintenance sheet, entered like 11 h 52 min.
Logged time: 3 h 50 min
